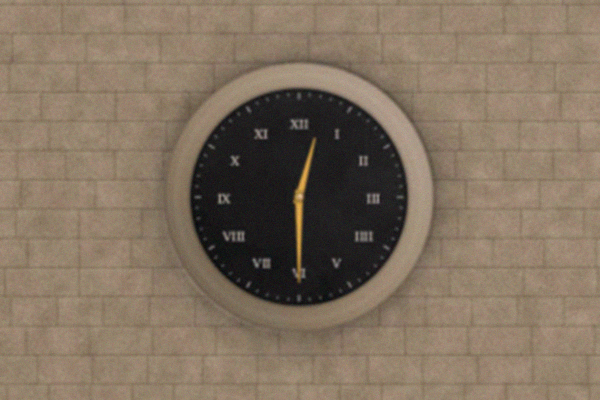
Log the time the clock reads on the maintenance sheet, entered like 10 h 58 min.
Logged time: 12 h 30 min
